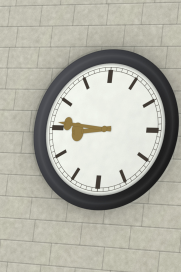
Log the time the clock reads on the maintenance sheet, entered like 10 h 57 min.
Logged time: 8 h 46 min
